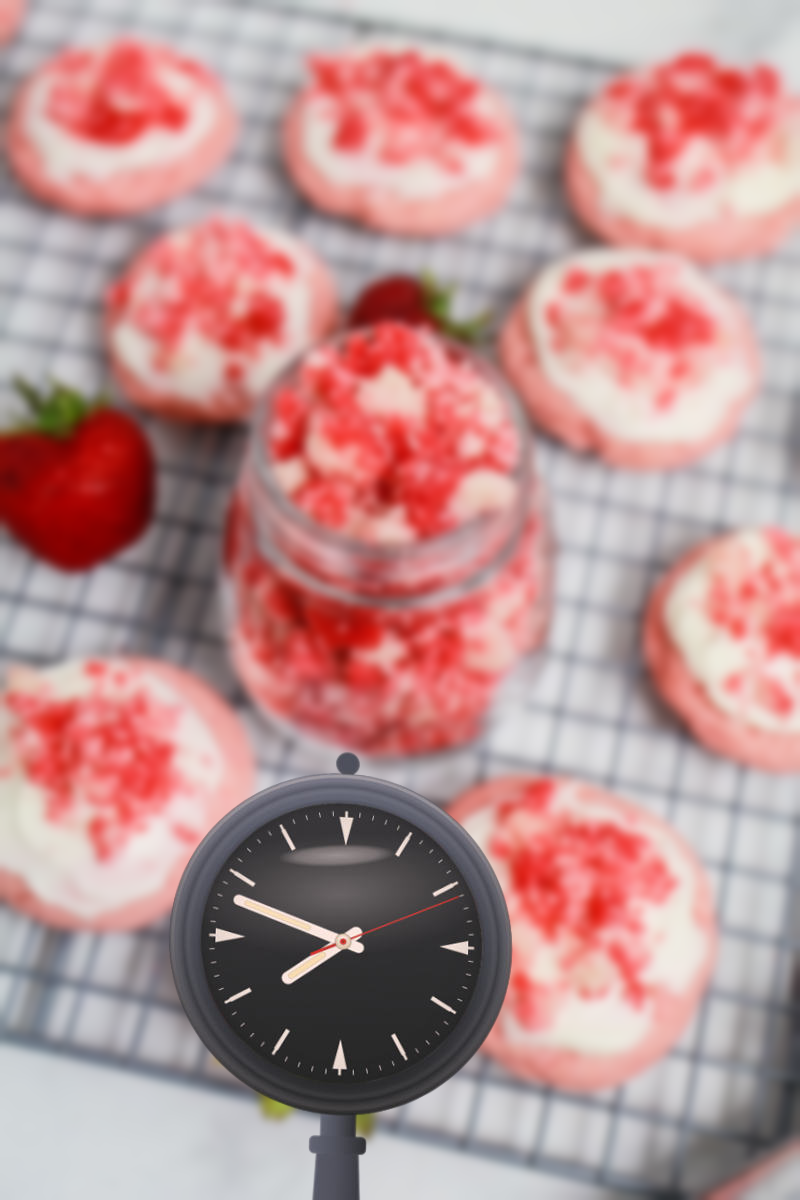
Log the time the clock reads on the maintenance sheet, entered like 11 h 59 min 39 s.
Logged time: 7 h 48 min 11 s
